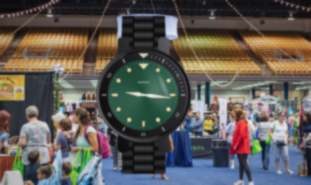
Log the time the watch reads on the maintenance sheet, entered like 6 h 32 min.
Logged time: 9 h 16 min
